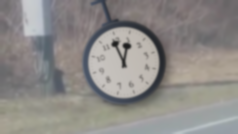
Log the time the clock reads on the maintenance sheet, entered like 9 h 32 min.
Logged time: 12 h 59 min
